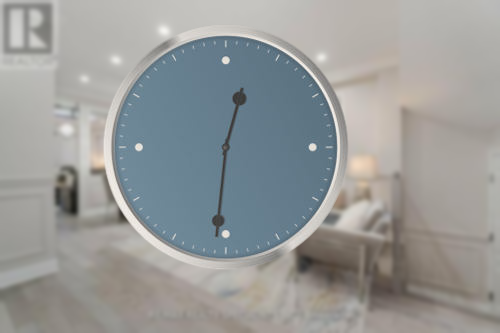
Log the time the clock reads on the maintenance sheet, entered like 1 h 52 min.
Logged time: 12 h 31 min
